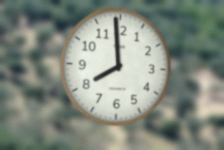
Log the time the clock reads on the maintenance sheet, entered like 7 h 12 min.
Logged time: 7 h 59 min
